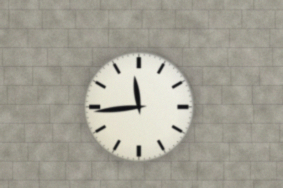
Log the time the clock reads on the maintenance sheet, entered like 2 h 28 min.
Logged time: 11 h 44 min
